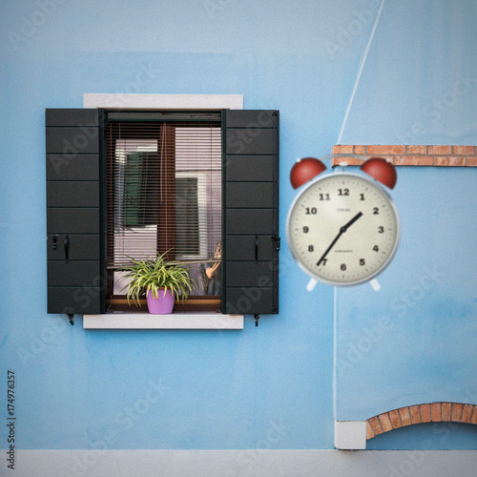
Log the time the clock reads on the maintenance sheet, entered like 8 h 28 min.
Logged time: 1 h 36 min
